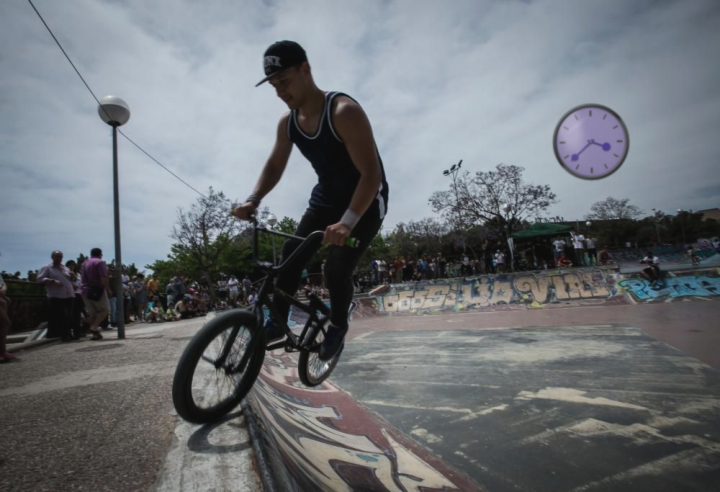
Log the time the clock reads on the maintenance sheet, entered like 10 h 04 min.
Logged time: 3 h 38 min
